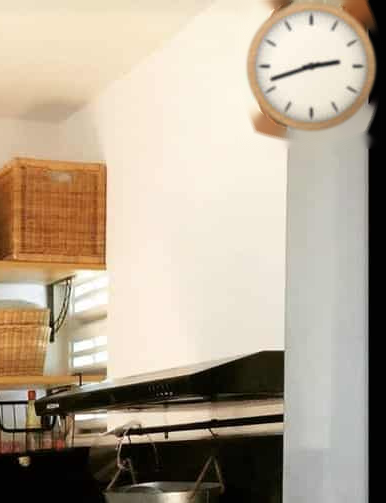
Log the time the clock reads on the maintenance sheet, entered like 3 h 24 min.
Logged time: 2 h 42 min
